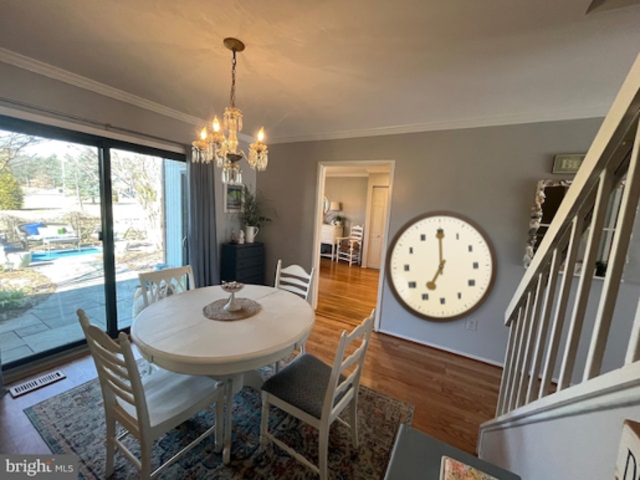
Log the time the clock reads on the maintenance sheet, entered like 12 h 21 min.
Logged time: 7 h 00 min
